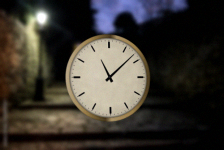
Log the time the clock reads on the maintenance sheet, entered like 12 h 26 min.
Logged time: 11 h 08 min
